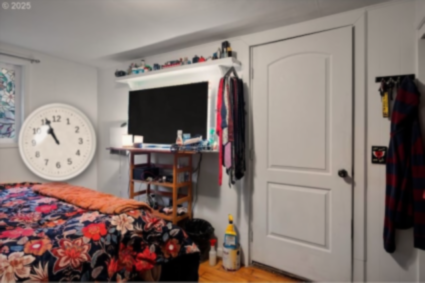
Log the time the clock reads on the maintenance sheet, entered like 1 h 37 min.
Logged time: 10 h 56 min
